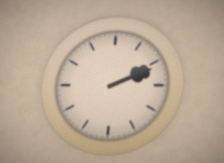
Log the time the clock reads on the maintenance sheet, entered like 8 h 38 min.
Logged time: 2 h 11 min
